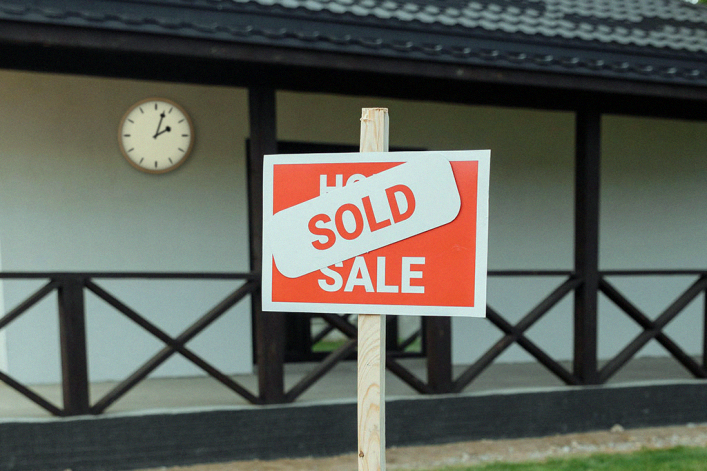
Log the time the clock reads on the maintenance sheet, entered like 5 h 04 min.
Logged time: 2 h 03 min
